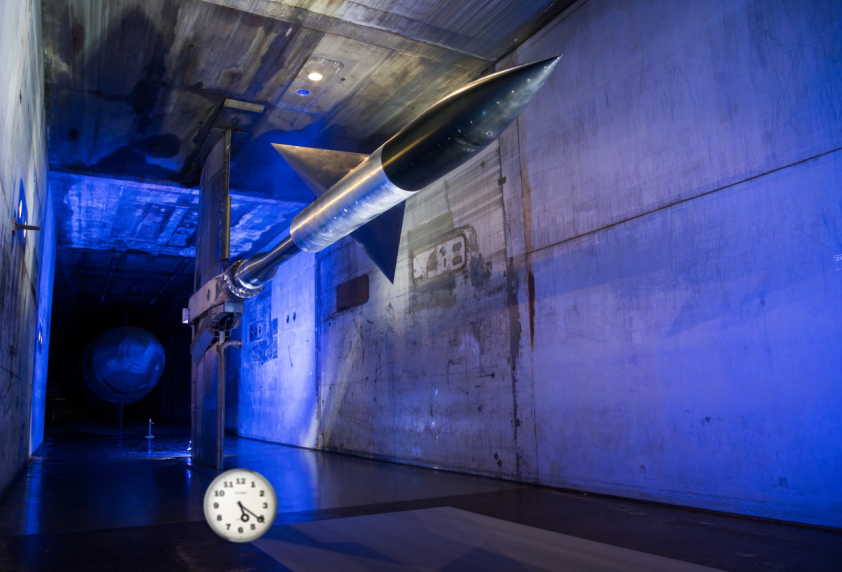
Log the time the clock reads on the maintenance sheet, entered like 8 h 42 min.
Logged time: 5 h 21 min
